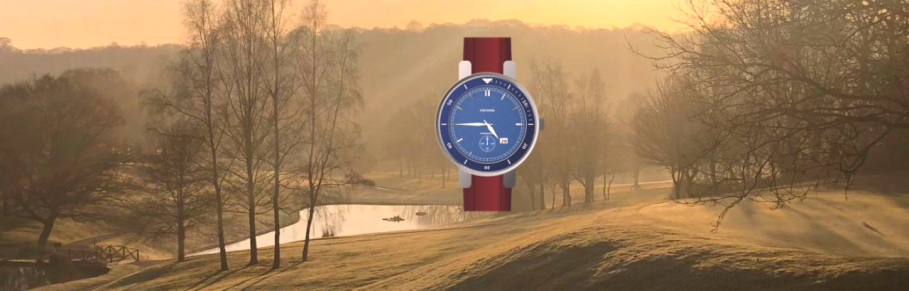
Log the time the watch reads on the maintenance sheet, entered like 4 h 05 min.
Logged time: 4 h 45 min
